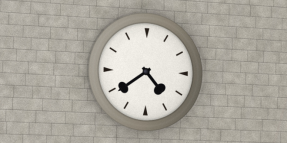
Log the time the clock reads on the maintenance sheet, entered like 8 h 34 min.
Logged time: 4 h 39 min
